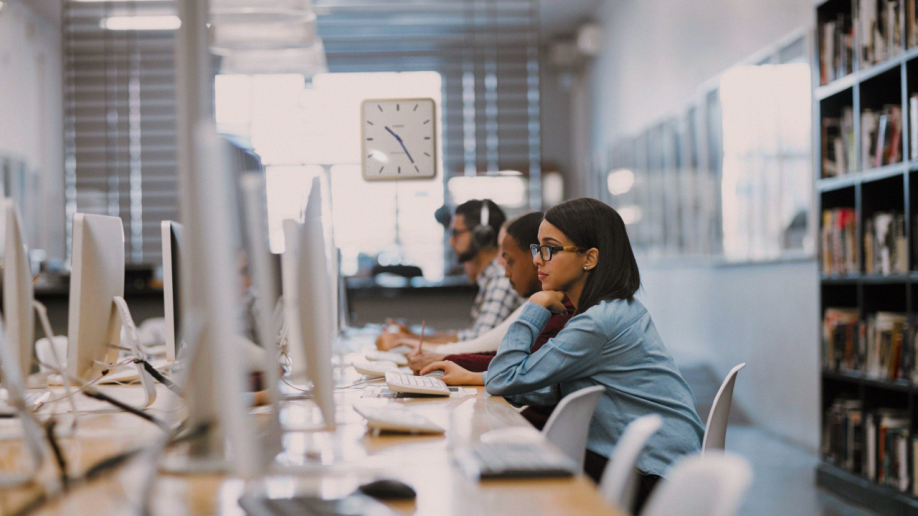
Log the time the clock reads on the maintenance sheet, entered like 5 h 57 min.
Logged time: 10 h 25 min
